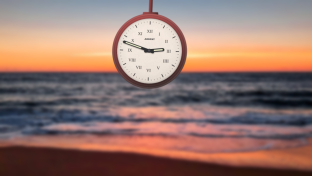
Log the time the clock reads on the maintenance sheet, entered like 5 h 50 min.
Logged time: 2 h 48 min
